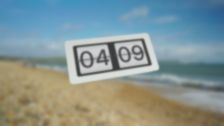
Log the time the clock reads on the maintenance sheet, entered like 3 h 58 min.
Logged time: 4 h 09 min
